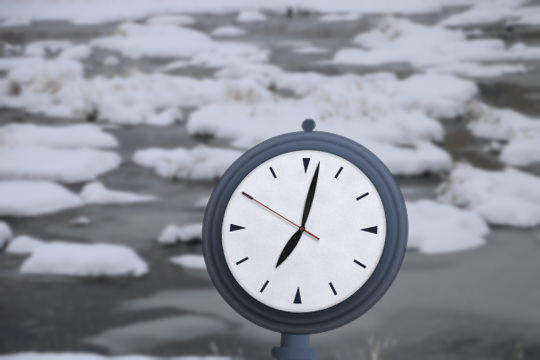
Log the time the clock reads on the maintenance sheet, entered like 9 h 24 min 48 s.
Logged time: 7 h 01 min 50 s
